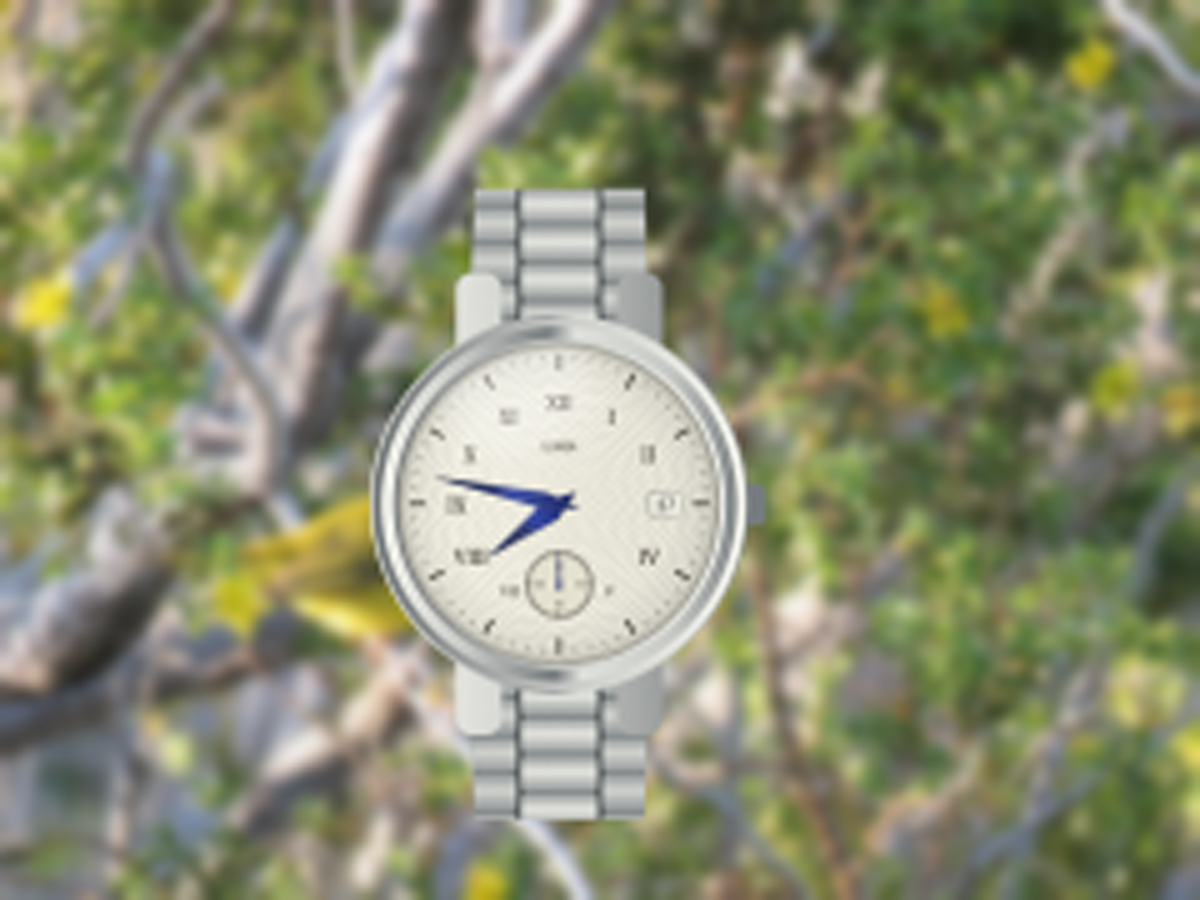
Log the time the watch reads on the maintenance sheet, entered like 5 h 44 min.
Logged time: 7 h 47 min
